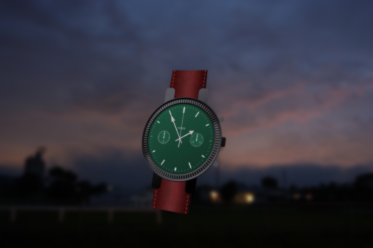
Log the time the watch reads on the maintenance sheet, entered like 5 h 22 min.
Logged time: 1 h 55 min
